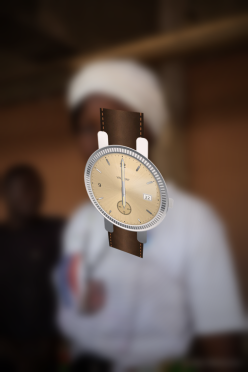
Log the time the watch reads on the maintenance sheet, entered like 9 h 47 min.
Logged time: 6 h 00 min
